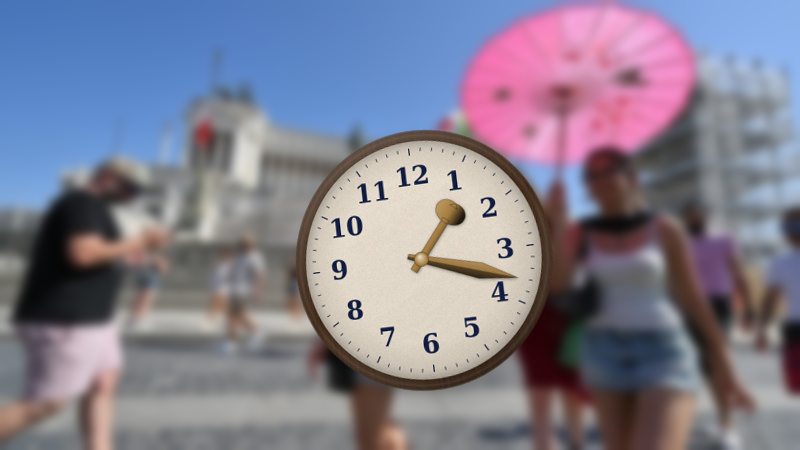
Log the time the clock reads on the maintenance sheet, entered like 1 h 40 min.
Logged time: 1 h 18 min
